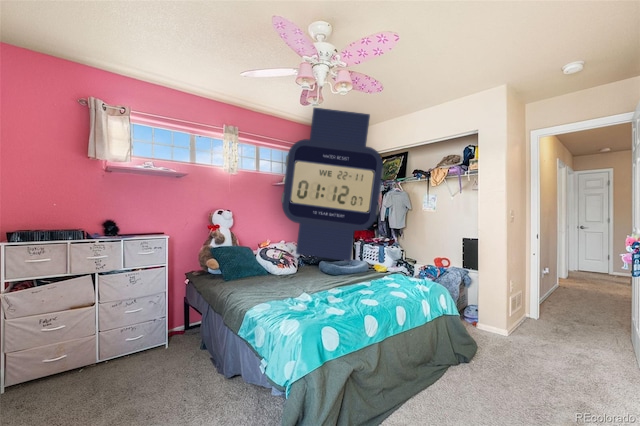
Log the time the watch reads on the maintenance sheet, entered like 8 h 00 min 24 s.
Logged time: 1 h 12 min 07 s
